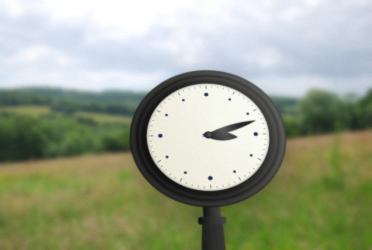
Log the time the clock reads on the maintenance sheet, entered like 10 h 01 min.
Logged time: 3 h 12 min
